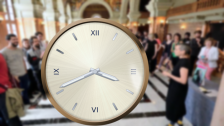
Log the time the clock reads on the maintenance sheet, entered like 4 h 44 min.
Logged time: 3 h 41 min
